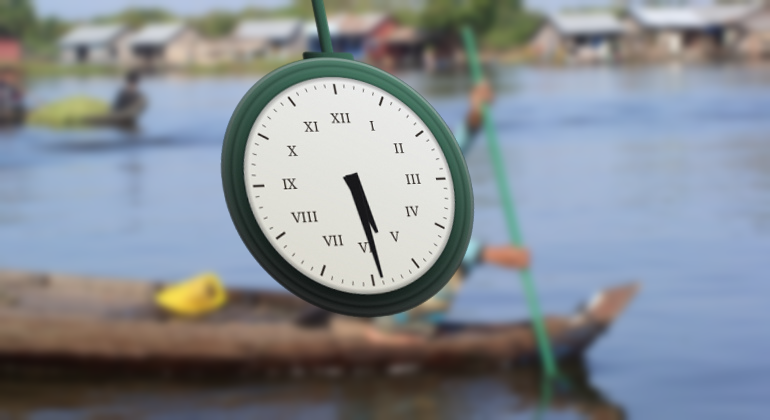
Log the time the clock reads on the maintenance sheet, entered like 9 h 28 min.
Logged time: 5 h 29 min
